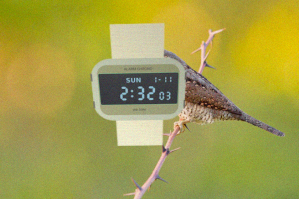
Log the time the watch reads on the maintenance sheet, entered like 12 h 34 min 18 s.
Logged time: 2 h 32 min 03 s
